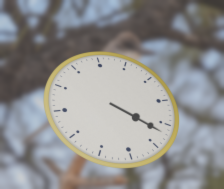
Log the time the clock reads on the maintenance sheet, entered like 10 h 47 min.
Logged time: 4 h 22 min
